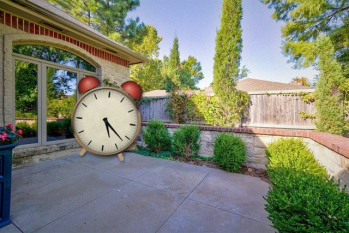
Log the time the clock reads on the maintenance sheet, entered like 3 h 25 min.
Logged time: 5 h 22 min
